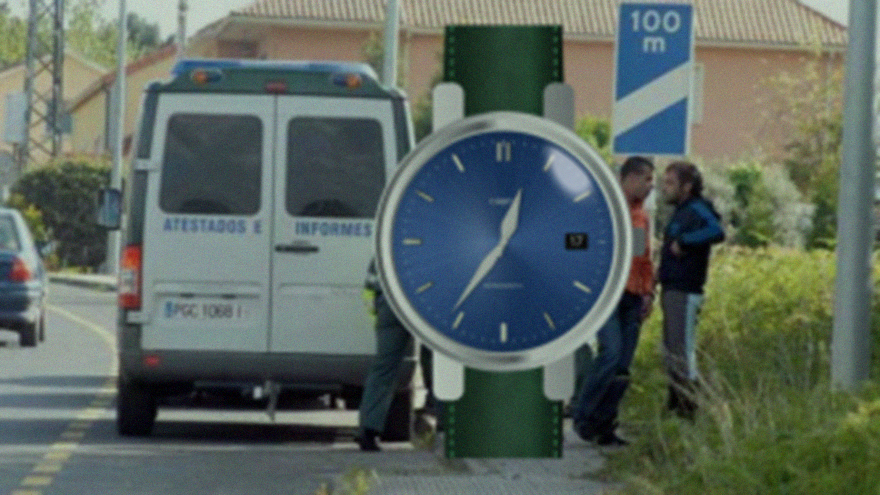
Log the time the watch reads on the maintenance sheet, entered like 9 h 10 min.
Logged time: 12 h 36 min
